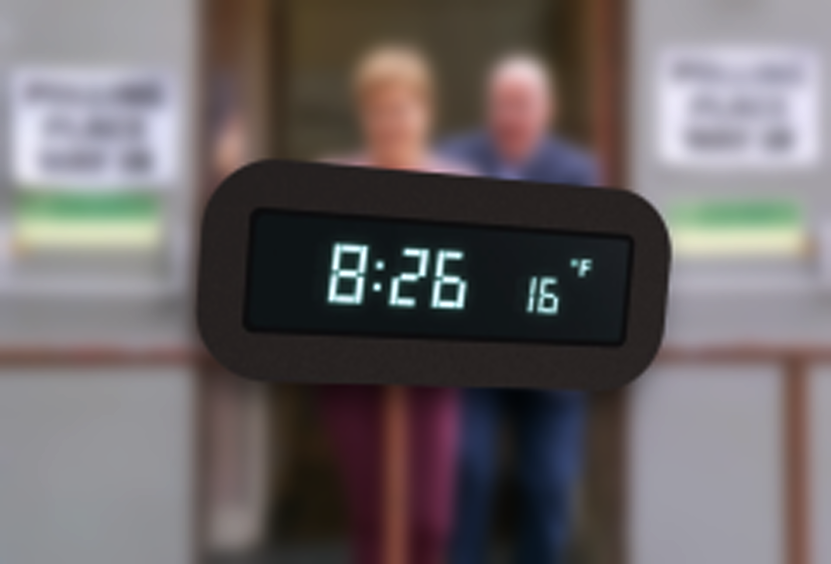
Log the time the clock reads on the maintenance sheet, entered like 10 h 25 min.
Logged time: 8 h 26 min
